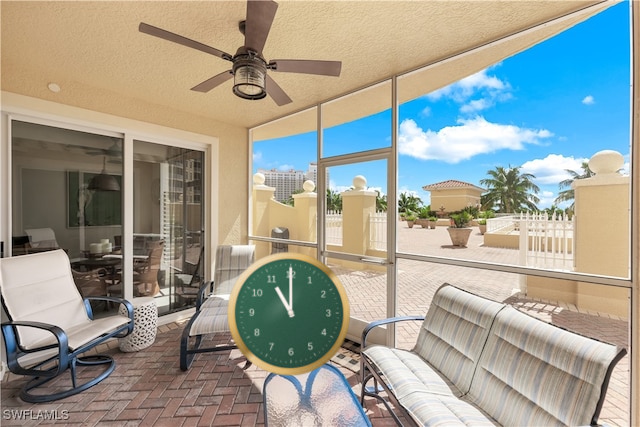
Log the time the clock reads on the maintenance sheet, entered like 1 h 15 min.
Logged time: 11 h 00 min
